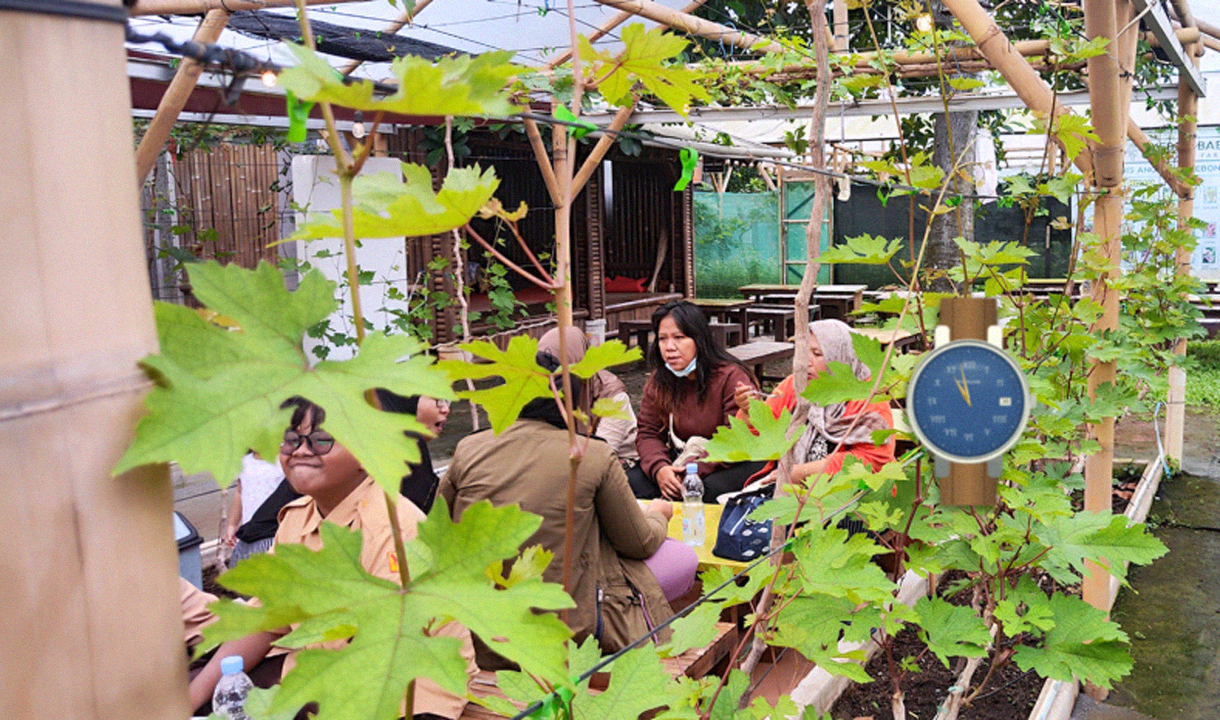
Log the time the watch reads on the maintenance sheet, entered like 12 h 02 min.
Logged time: 10 h 58 min
